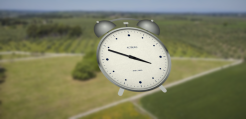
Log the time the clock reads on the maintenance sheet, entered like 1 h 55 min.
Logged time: 3 h 49 min
